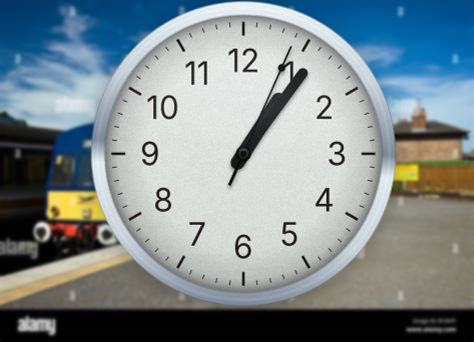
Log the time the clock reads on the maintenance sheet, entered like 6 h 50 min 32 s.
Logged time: 1 h 06 min 04 s
